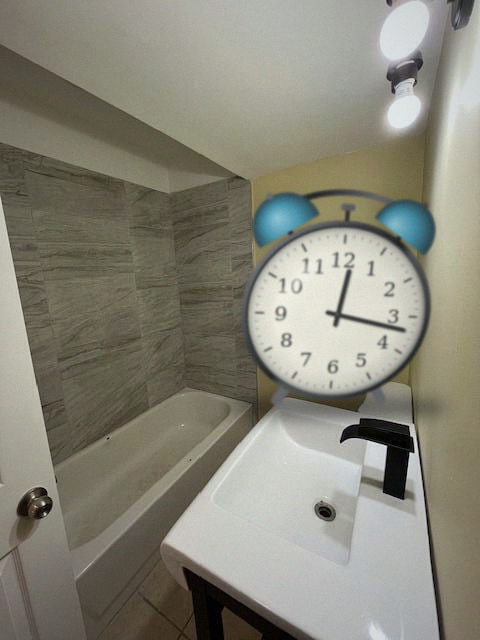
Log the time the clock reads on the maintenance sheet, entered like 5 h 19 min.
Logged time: 12 h 17 min
